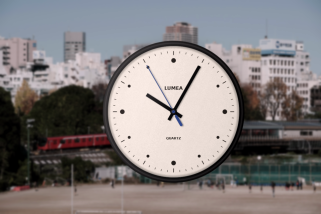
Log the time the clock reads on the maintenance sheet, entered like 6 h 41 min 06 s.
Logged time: 10 h 04 min 55 s
